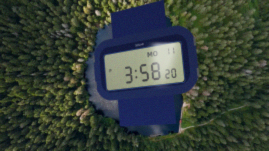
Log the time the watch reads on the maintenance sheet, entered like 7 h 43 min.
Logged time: 3 h 58 min
